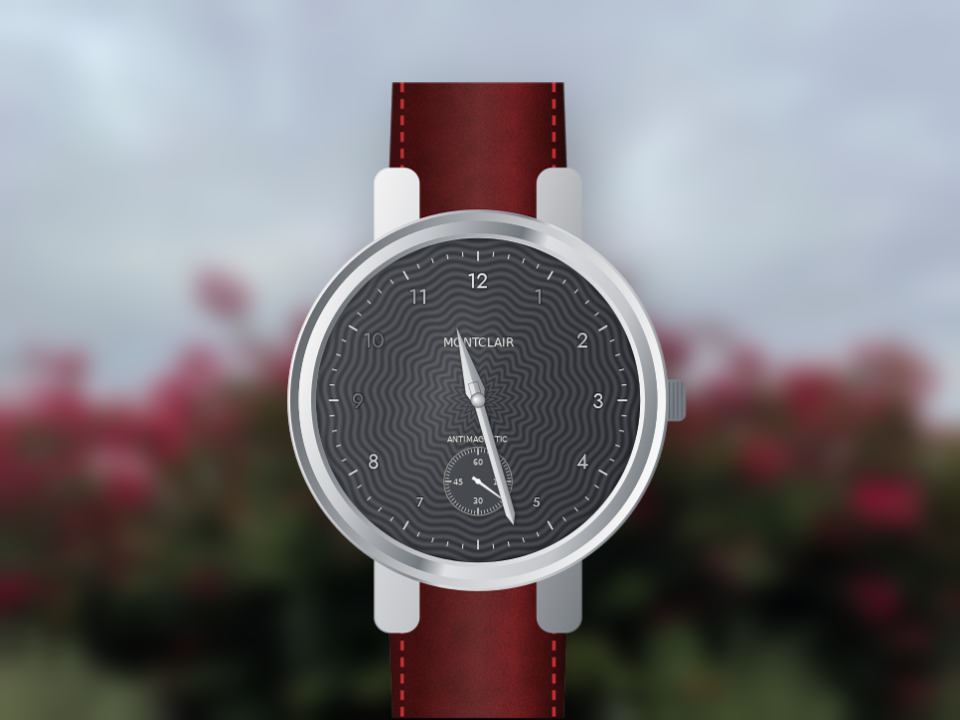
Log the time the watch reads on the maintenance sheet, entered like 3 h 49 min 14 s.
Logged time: 11 h 27 min 21 s
